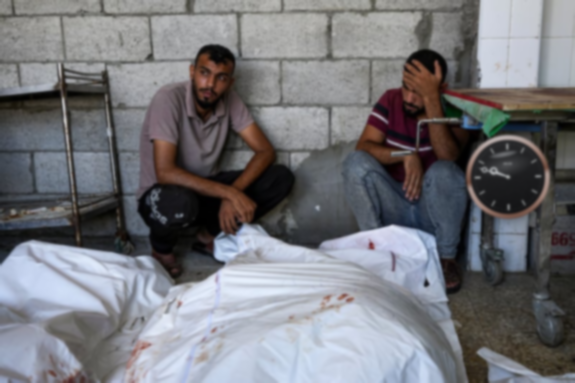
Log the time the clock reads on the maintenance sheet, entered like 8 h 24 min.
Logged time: 9 h 48 min
